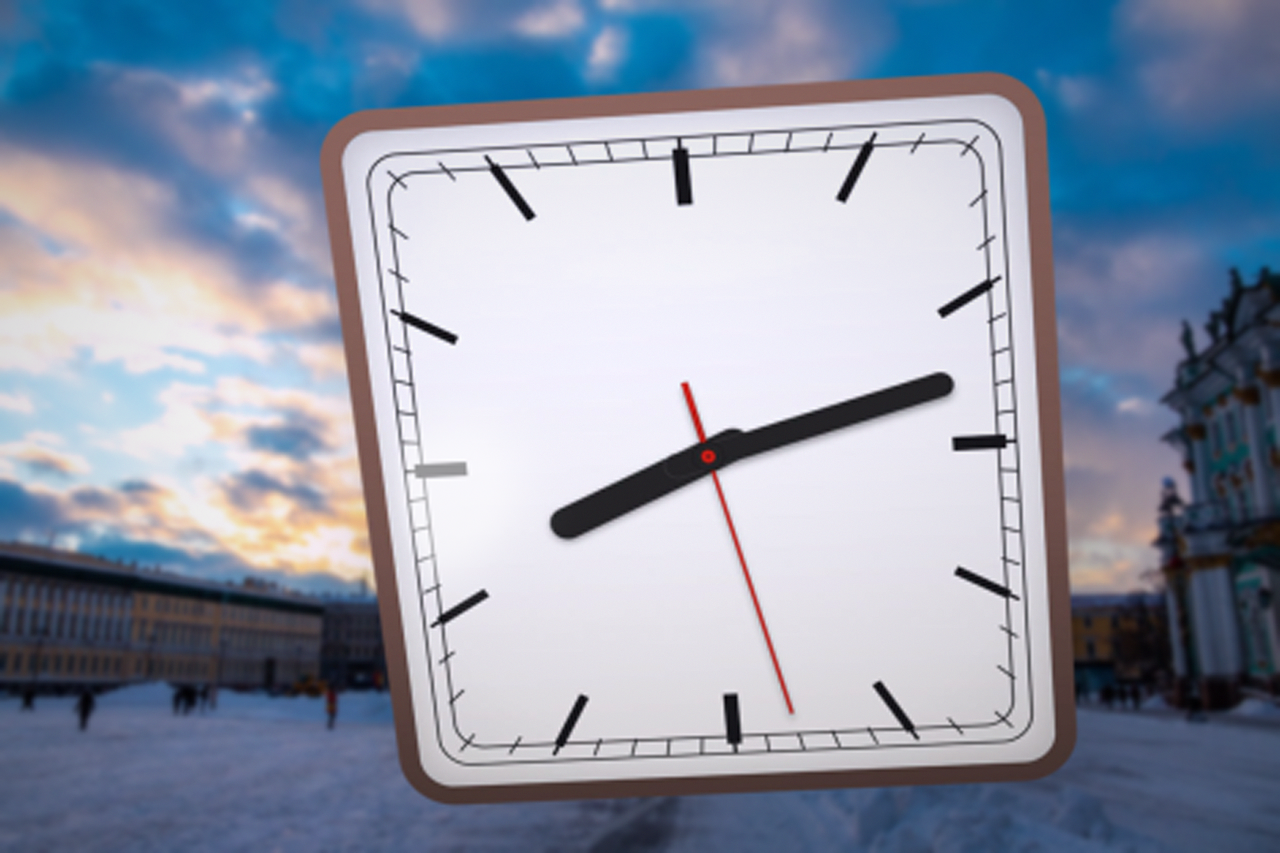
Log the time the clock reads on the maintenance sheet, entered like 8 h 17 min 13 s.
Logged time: 8 h 12 min 28 s
